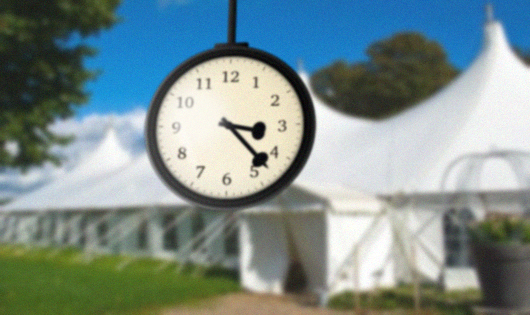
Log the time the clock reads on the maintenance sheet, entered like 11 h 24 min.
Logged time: 3 h 23 min
